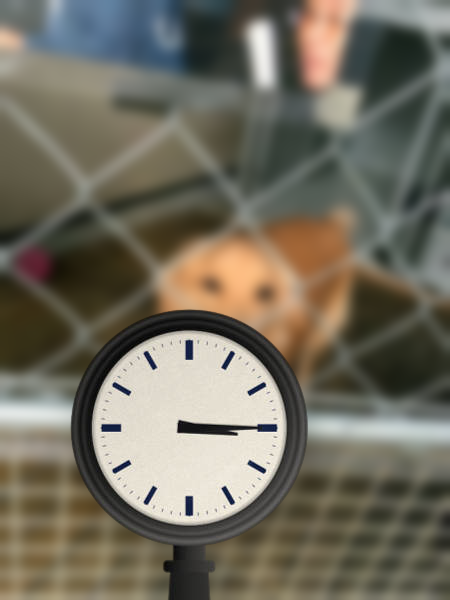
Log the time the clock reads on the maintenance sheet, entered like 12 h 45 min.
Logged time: 3 h 15 min
